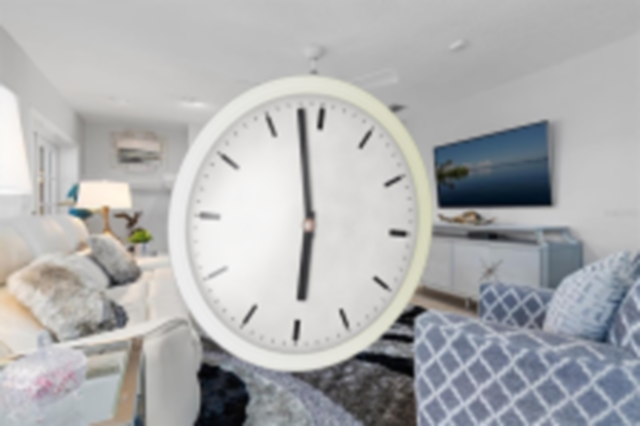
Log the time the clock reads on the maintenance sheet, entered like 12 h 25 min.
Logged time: 5 h 58 min
